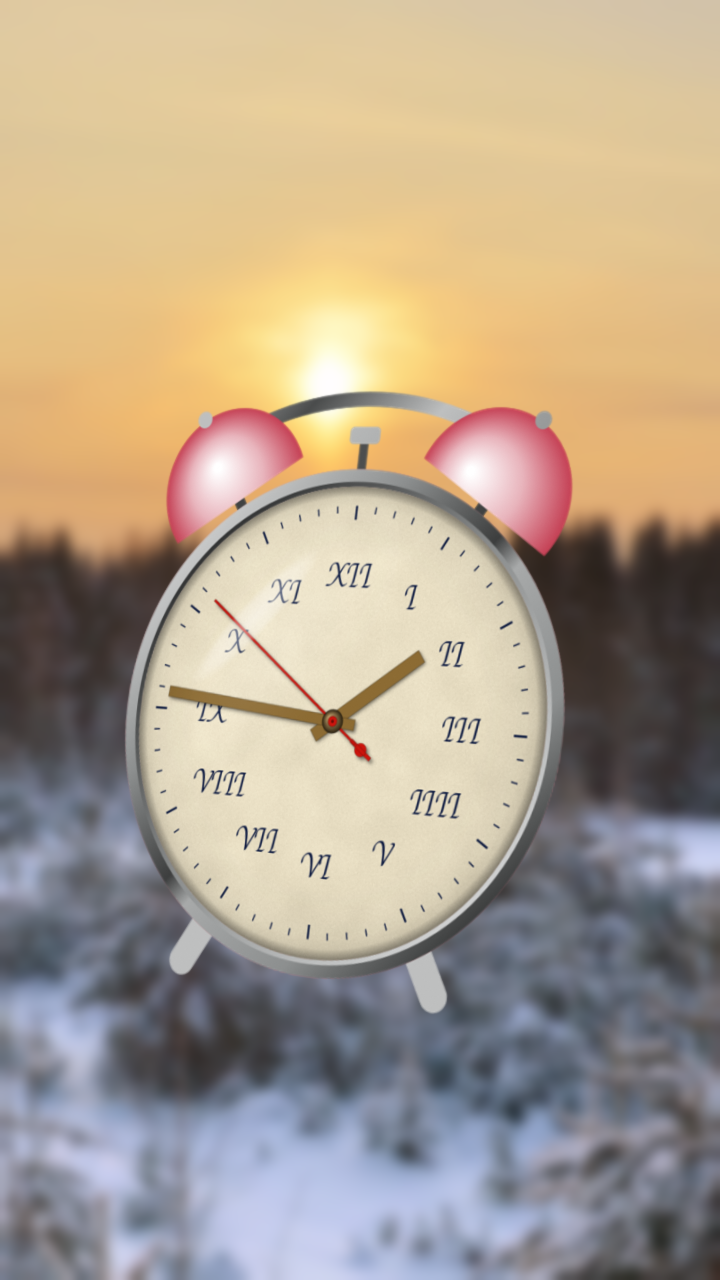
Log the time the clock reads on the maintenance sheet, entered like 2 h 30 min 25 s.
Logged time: 1 h 45 min 51 s
